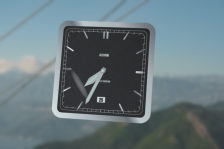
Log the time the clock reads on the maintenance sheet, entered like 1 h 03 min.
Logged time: 7 h 34 min
